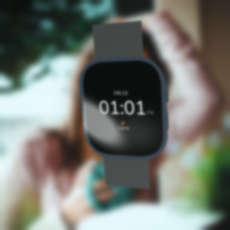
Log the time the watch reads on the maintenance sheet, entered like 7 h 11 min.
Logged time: 1 h 01 min
